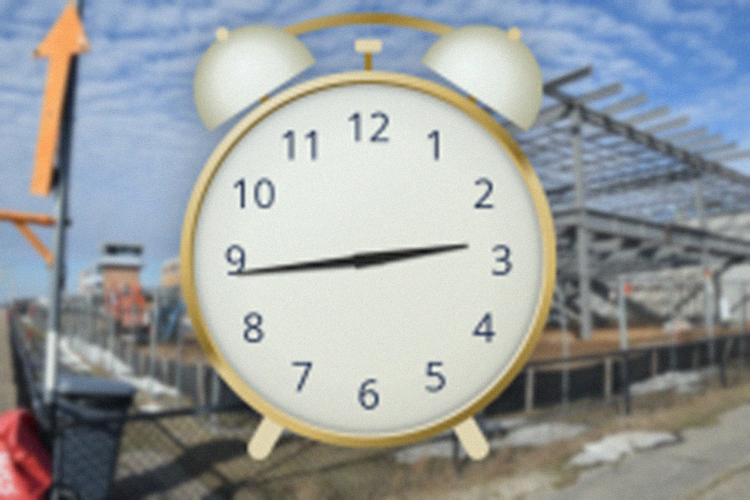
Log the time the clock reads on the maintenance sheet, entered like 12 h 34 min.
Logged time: 2 h 44 min
